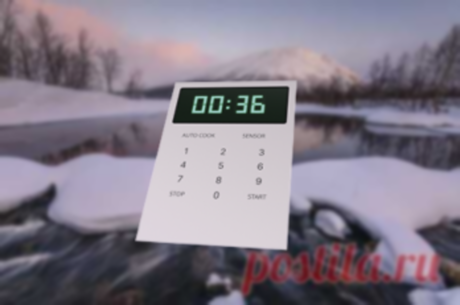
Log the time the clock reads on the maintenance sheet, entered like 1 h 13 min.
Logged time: 0 h 36 min
